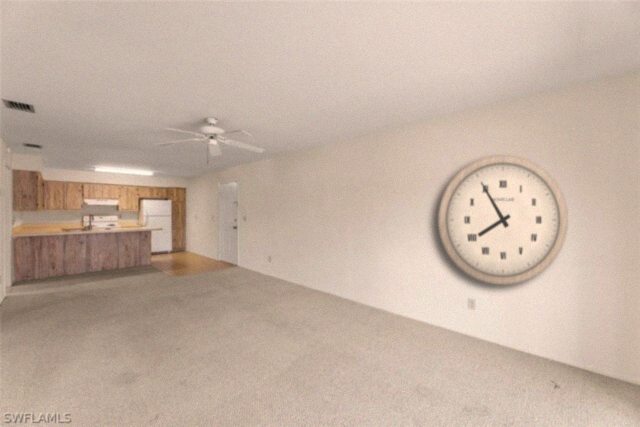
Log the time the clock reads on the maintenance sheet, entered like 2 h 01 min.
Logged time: 7 h 55 min
